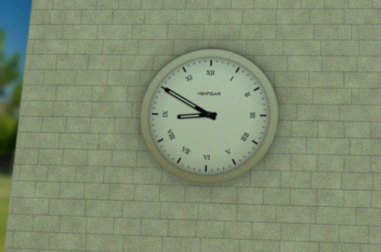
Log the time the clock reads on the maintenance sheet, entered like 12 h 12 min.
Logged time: 8 h 50 min
